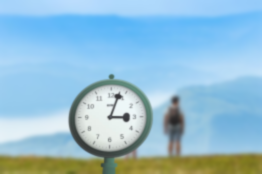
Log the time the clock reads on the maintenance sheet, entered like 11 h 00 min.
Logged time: 3 h 03 min
